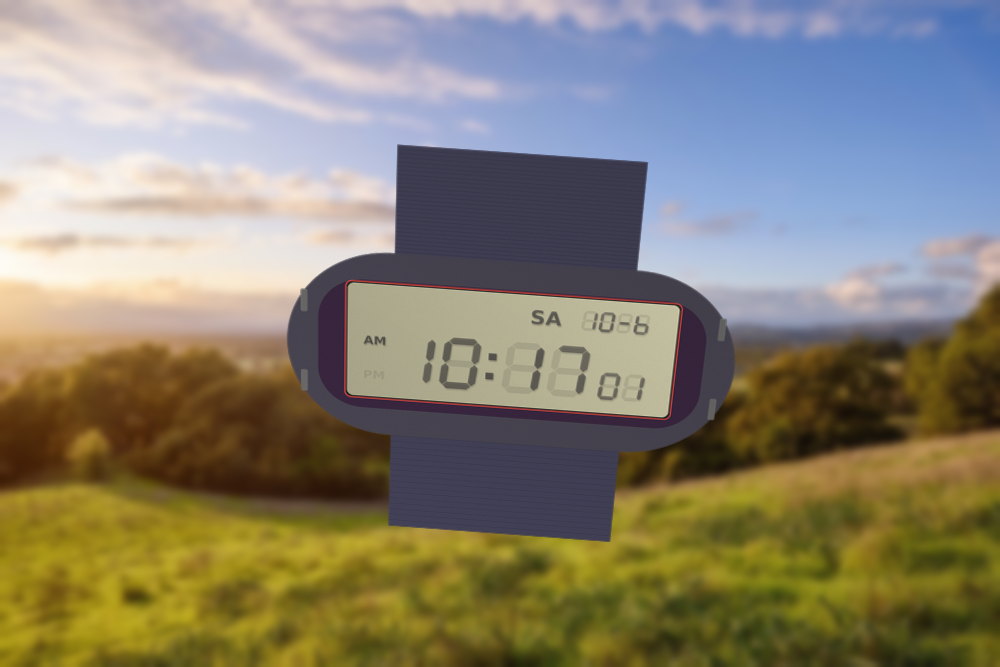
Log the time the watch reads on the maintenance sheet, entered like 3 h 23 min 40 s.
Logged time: 10 h 17 min 01 s
